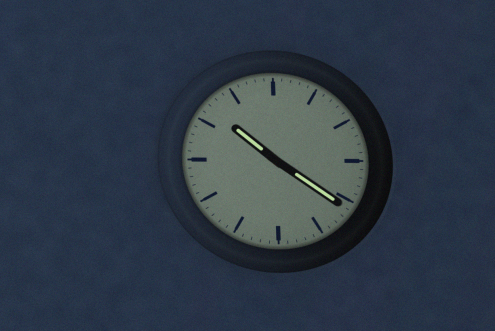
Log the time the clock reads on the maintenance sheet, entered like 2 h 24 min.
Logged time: 10 h 21 min
